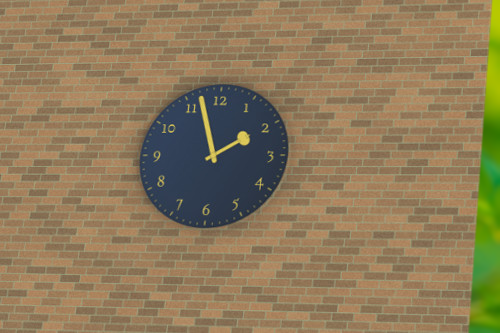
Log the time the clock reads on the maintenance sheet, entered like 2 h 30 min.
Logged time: 1 h 57 min
